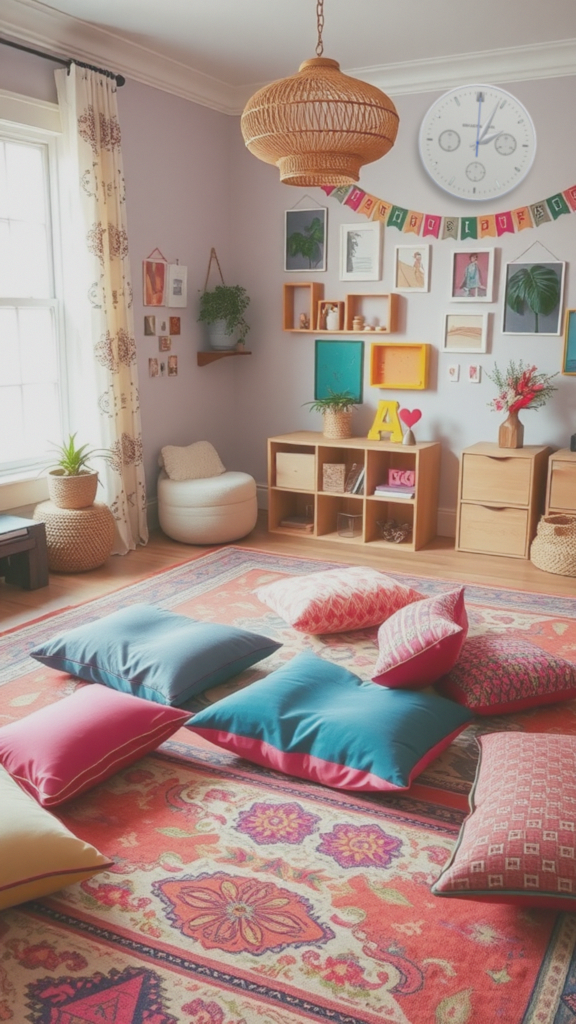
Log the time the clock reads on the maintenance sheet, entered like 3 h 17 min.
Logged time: 2 h 04 min
